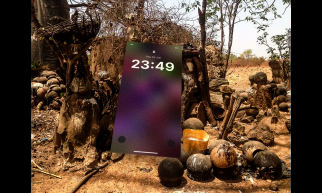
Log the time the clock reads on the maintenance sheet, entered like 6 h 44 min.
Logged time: 23 h 49 min
